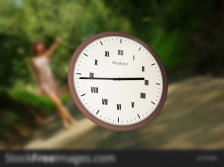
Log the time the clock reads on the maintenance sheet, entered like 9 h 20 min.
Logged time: 2 h 44 min
